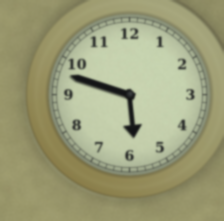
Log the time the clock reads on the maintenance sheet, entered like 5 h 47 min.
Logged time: 5 h 48 min
